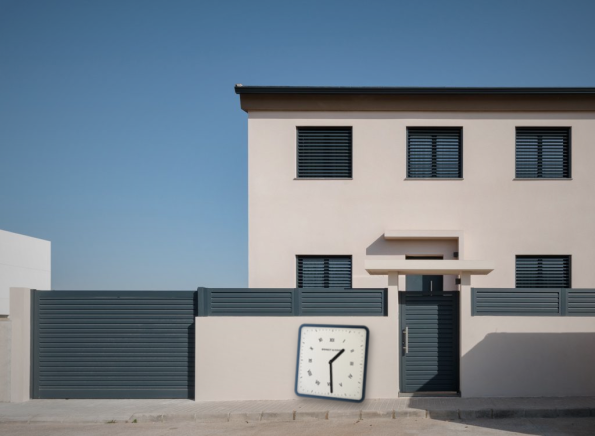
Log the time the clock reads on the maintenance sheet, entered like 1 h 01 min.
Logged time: 1 h 29 min
